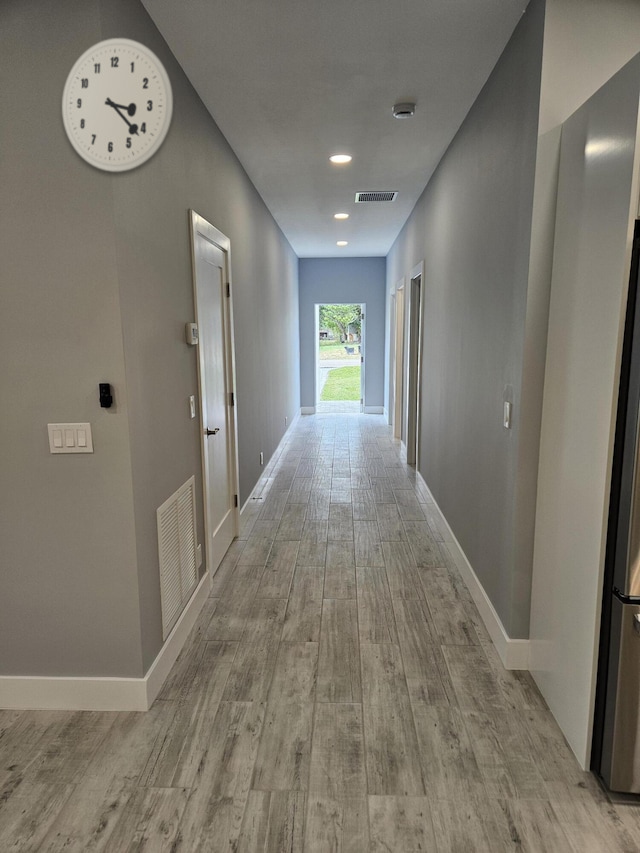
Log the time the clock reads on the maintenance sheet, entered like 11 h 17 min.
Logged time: 3 h 22 min
